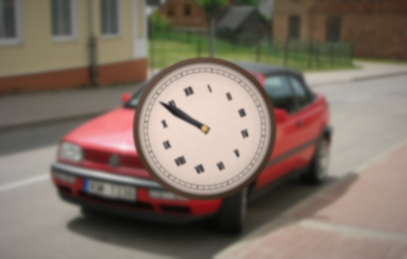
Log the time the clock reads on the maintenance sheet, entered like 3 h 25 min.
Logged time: 10 h 54 min
